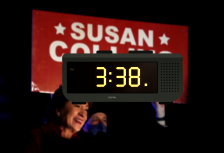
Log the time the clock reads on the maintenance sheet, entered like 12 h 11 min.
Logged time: 3 h 38 min
